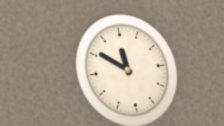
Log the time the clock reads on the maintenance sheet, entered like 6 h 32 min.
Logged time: 11 h 51 min
